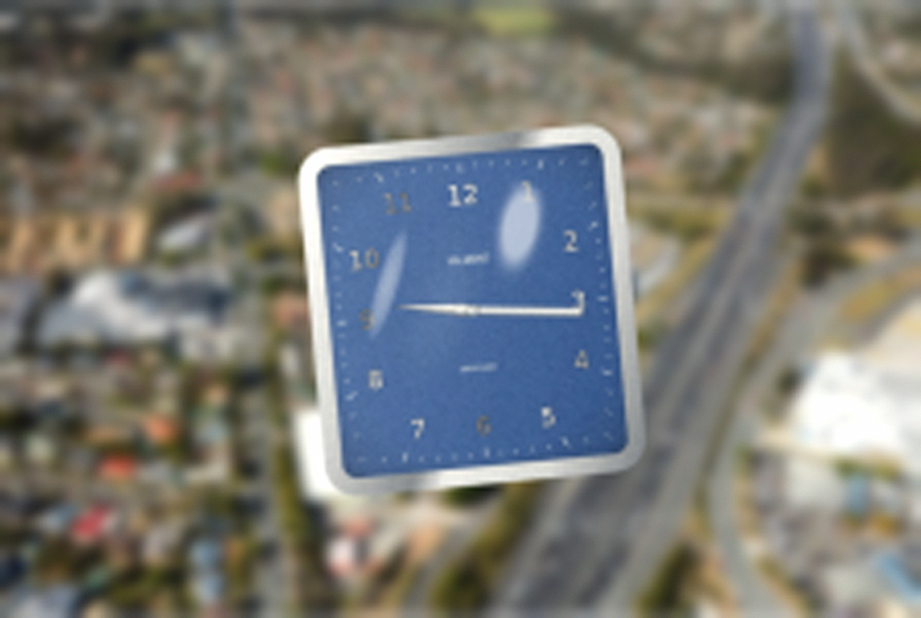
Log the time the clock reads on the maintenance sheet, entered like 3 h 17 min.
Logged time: 9 h 16 min
